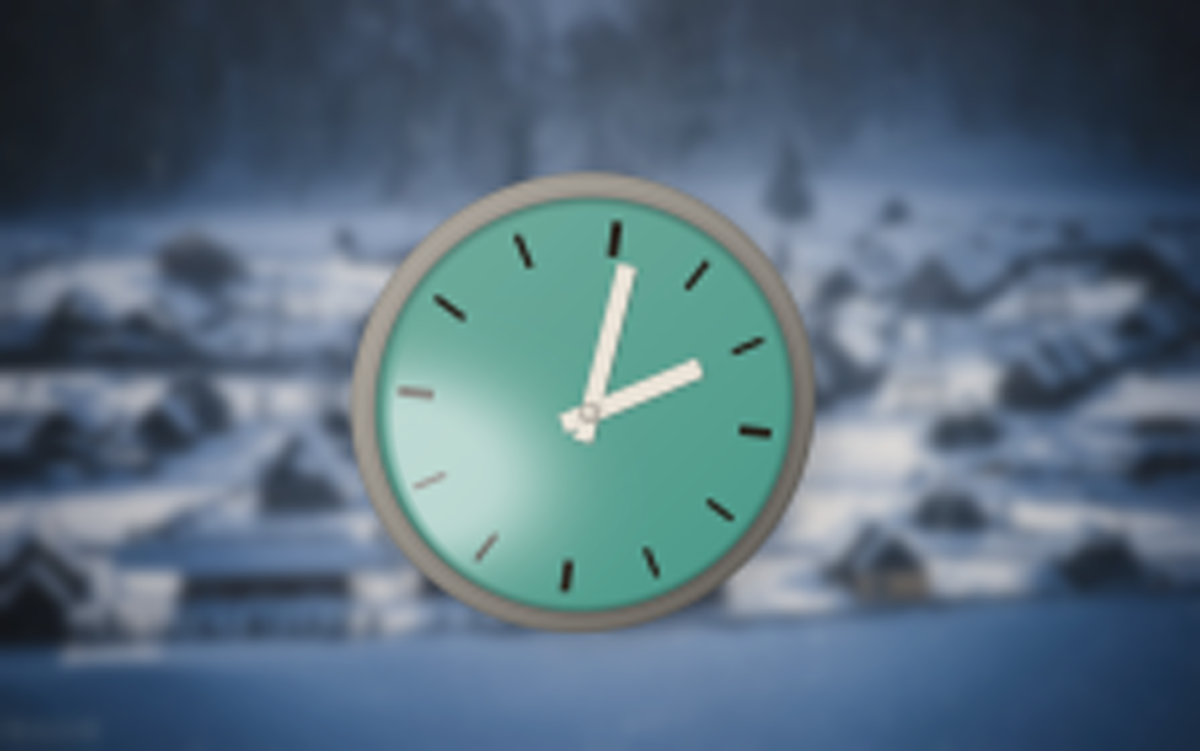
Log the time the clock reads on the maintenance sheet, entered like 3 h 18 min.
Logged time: 2 h 01 min
